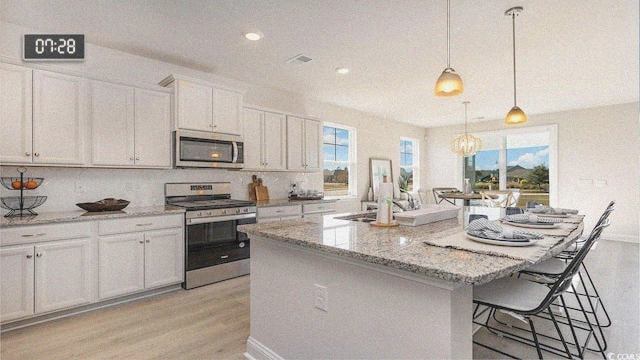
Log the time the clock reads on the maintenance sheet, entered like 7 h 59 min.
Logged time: 7 h 28 min
